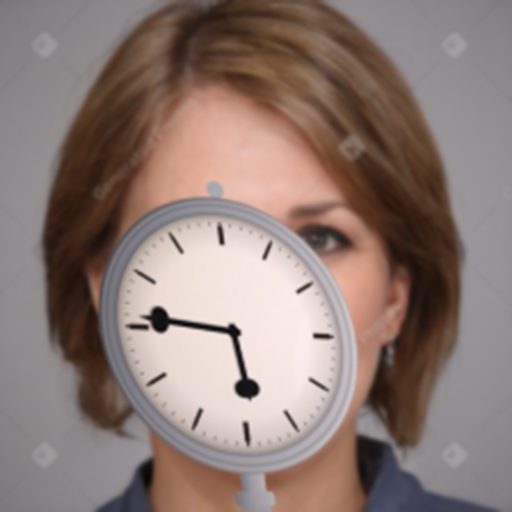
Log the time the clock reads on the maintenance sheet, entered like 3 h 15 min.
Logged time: 5 h 46 min
